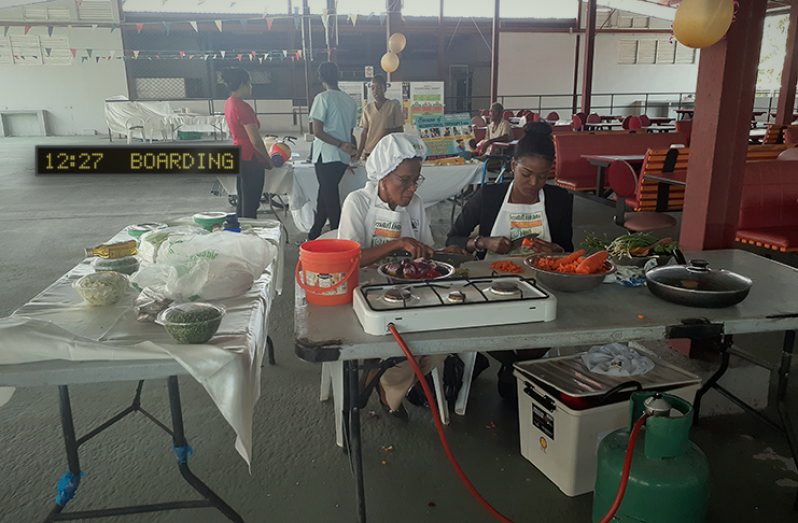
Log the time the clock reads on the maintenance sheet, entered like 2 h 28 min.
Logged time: 12 h 27 min
